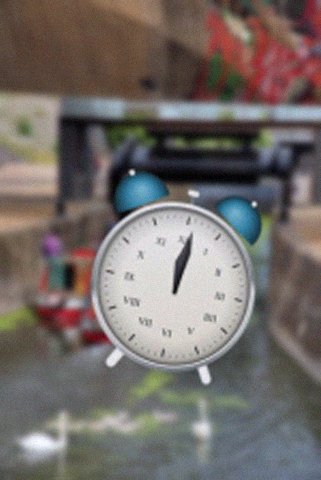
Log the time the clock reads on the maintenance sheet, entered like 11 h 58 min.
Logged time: 12 h 01 min
